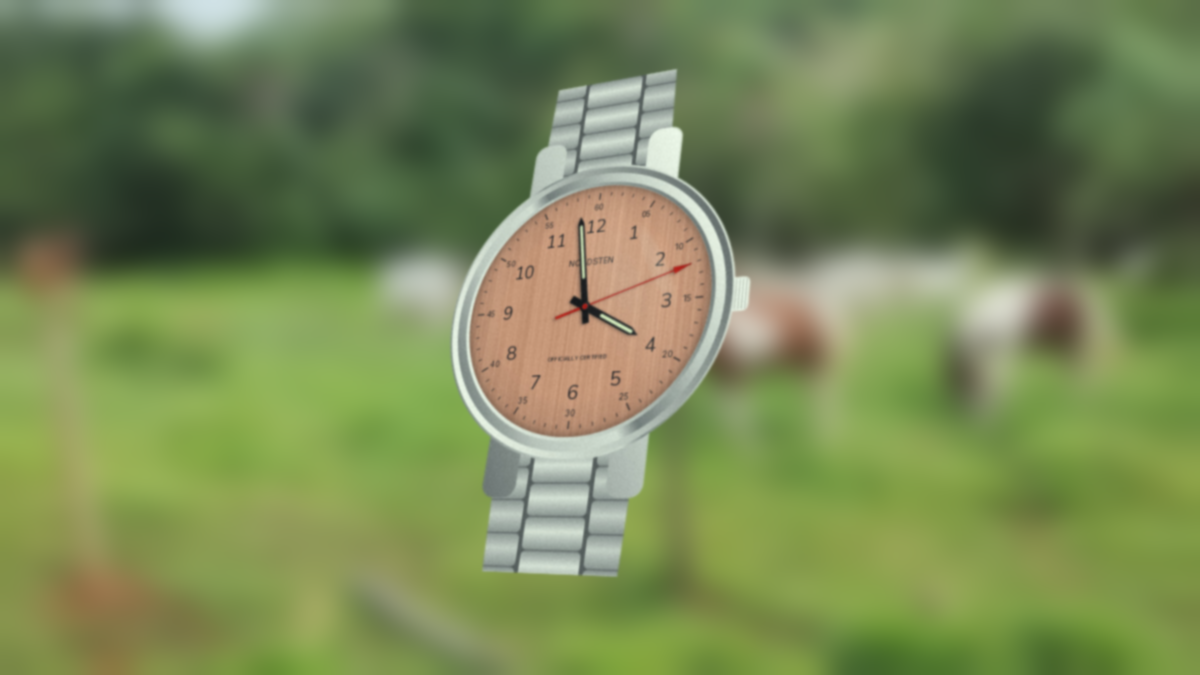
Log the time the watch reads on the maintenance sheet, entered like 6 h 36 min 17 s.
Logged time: 3 h 58 min 12 s
